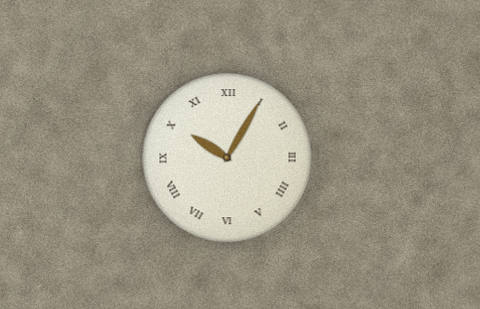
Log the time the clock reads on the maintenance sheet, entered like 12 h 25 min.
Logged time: 10 h 05 min
